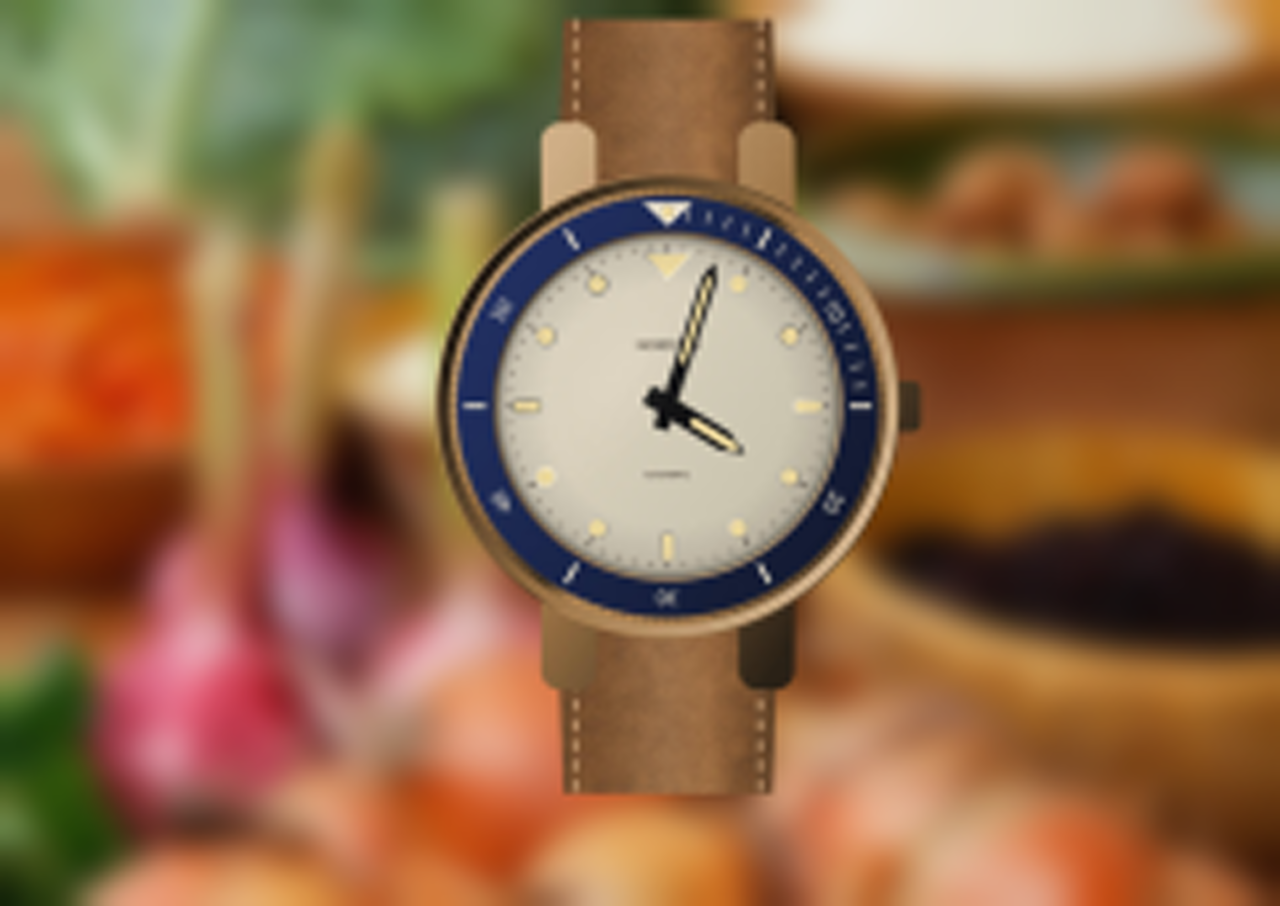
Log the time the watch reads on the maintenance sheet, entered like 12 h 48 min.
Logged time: 4 h 03 min
